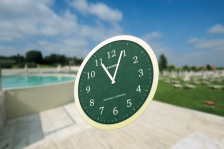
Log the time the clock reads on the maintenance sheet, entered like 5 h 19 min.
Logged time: 11 h 04 min
